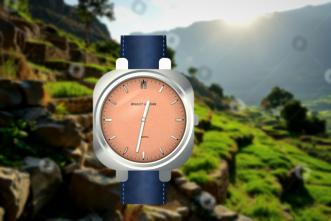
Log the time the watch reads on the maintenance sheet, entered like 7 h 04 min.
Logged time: 12 h 32 min
